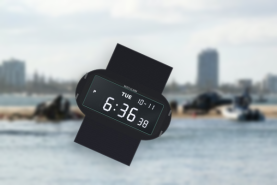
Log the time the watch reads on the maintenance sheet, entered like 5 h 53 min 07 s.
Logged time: 6 h 36 min 38 s
